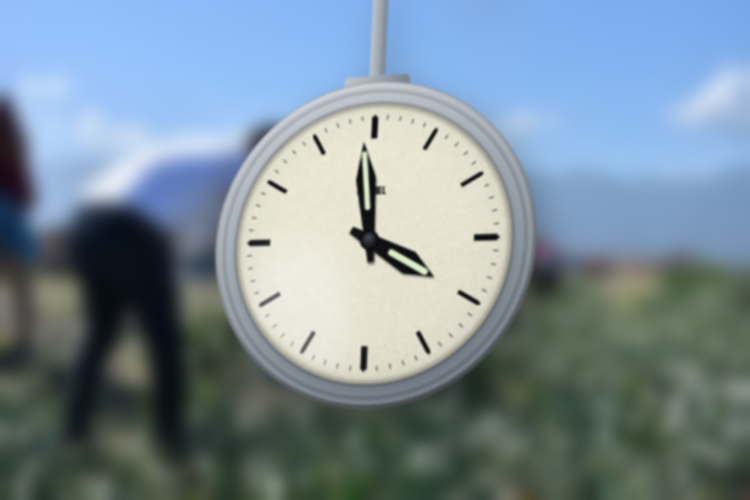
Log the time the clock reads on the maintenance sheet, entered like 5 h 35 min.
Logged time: 3 h 59 min
